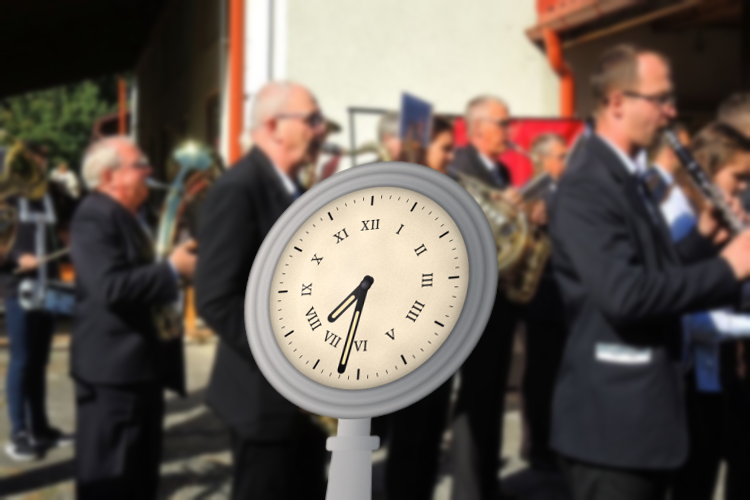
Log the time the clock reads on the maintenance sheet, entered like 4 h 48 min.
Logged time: 7 h 32 min
